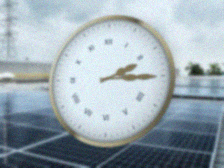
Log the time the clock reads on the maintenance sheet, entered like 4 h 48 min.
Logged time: 2 h 15 min
